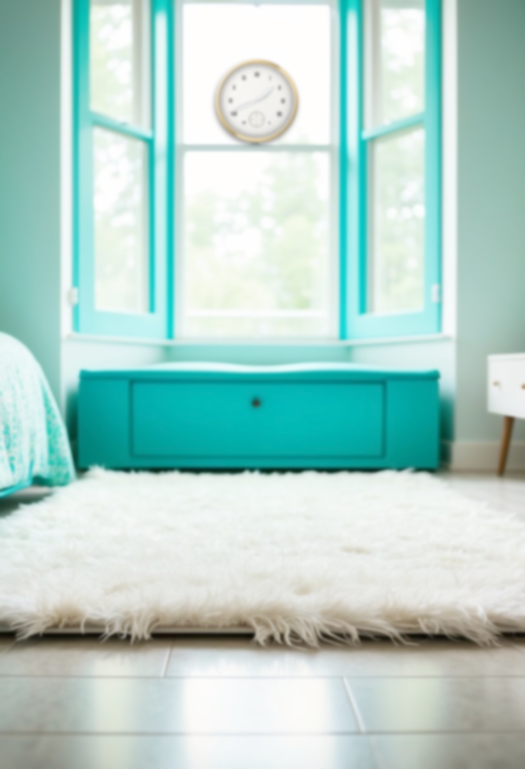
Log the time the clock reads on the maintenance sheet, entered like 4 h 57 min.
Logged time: 1 h 41 min
